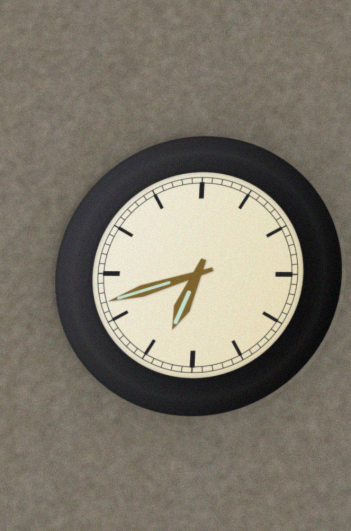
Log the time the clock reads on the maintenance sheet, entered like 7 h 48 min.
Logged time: 6 h 42 min
